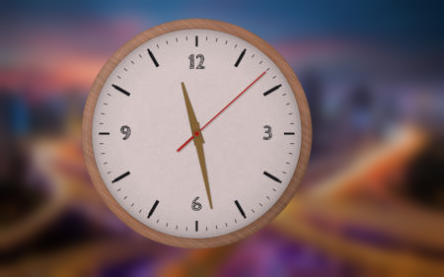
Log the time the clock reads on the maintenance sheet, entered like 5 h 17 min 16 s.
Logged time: 11 h 28 min 08 s
